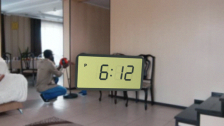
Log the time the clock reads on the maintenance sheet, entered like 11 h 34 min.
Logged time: 6 h 12 min
